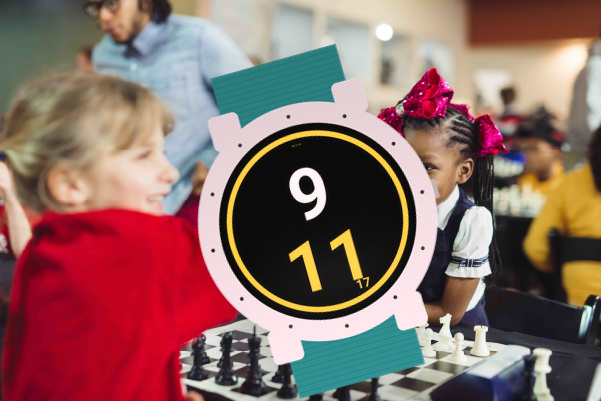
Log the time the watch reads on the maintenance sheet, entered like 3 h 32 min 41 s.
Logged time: 9 h 11 min 17 s
